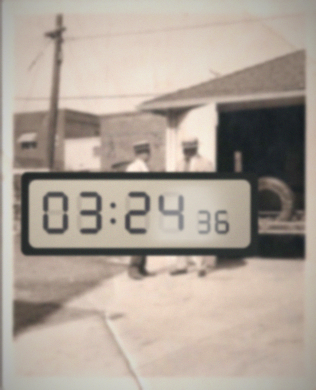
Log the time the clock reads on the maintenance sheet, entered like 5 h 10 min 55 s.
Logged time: 3 h 24 min 36 s
